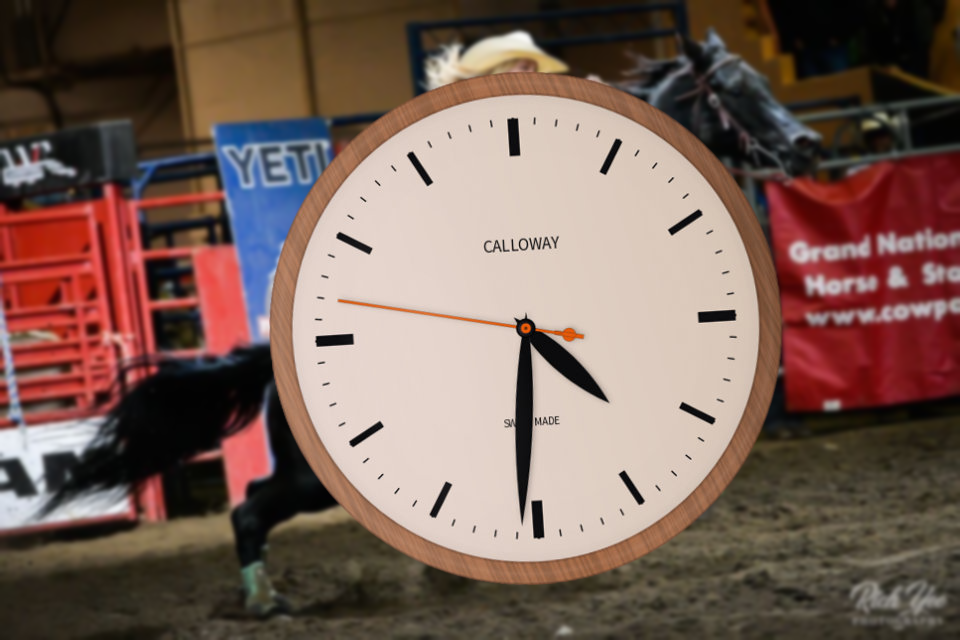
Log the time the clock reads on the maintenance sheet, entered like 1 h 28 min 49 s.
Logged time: 4 h 30 min 47 s
